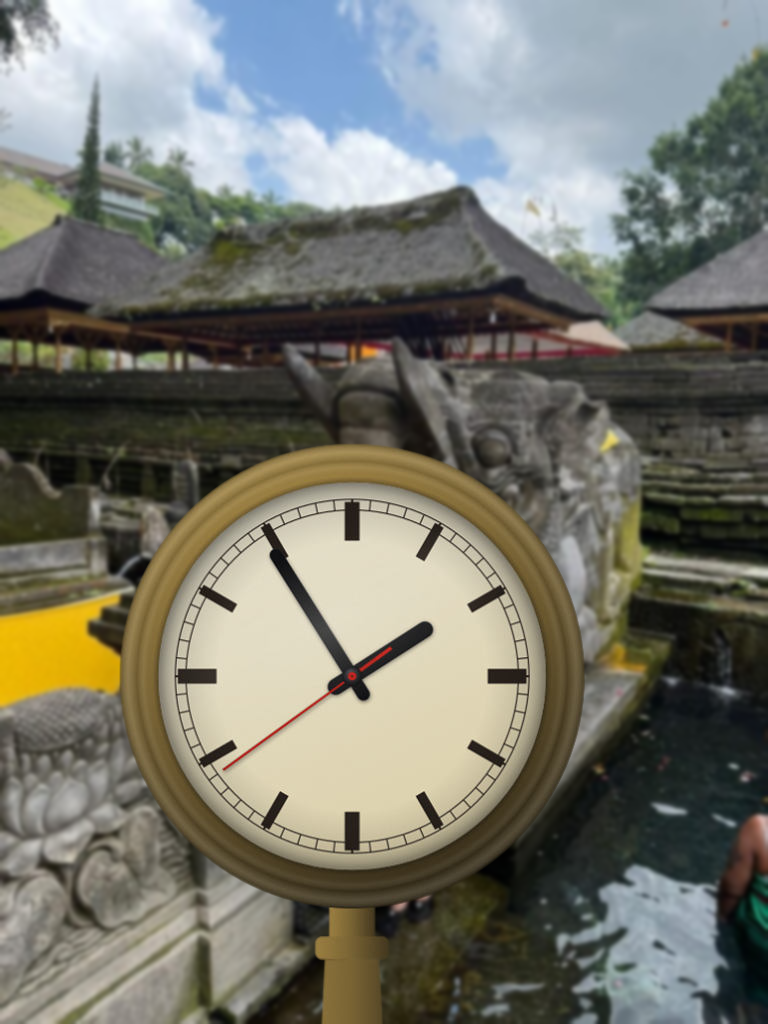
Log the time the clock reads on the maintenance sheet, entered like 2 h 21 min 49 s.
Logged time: 1 h 54 min 39 s
